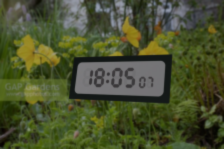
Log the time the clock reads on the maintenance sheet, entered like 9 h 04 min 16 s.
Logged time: 18 h 05 min 07 s
